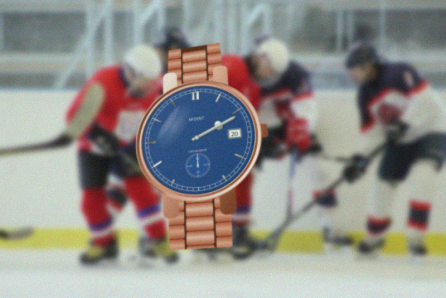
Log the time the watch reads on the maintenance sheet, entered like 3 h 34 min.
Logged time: 2 h 11 min
